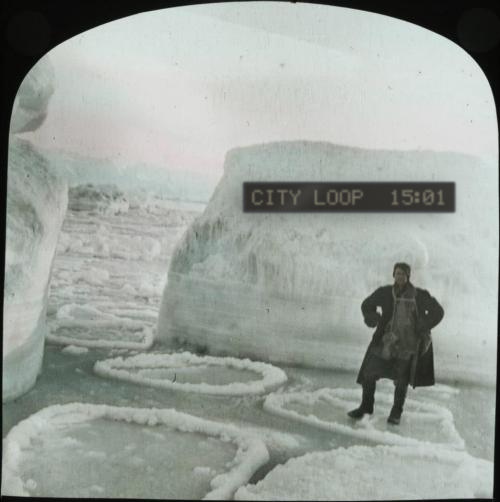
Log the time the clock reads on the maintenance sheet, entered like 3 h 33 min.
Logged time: 15 h 01 min
